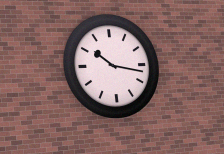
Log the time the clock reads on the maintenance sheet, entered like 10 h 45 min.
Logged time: 10 h 17 min
